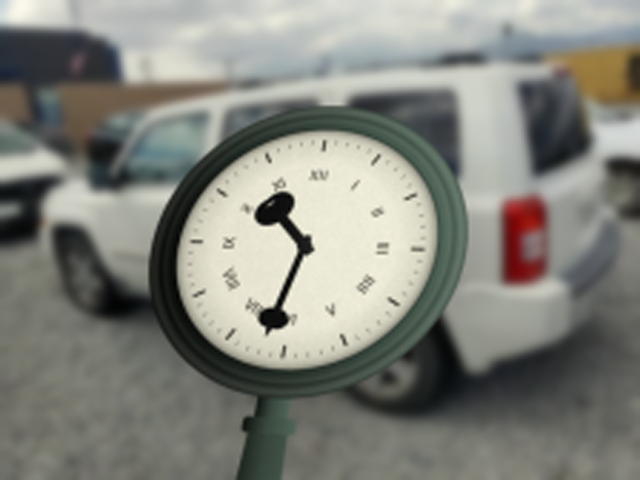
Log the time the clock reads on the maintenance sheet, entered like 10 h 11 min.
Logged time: 10 h 32 min
